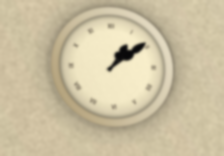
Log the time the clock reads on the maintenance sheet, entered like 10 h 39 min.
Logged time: 1 h 09 min
